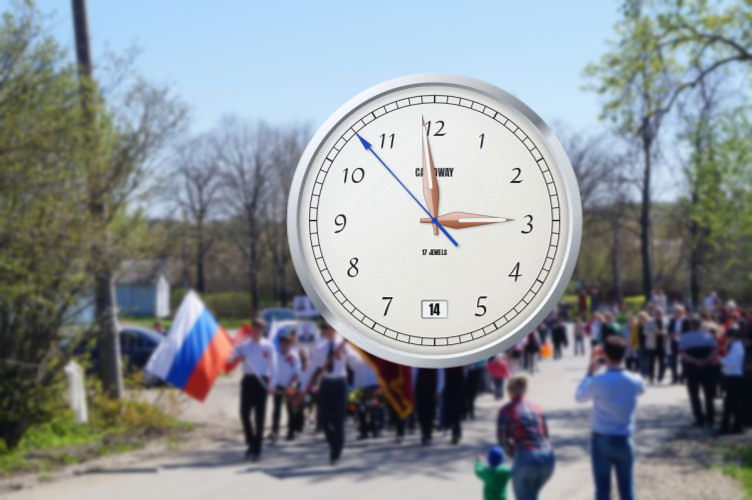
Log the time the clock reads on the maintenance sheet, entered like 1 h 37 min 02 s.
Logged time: 2 h 58 min 53 s
